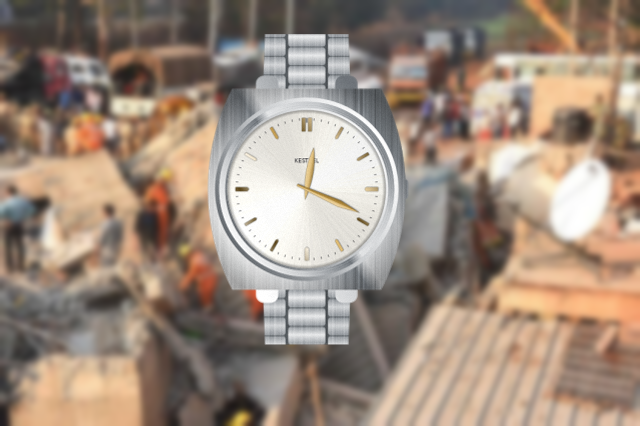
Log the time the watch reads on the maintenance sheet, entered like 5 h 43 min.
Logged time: 12 h 19 min
